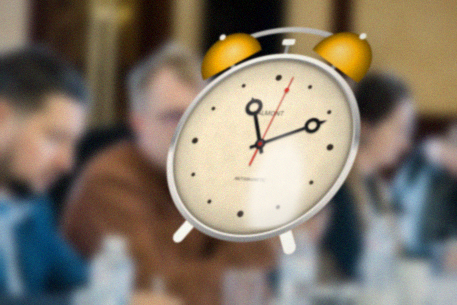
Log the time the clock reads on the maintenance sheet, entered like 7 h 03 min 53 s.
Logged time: 11 h 11 min 02 s
